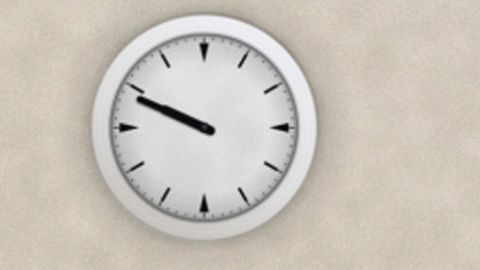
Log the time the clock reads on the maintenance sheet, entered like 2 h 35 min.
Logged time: 9 h 49 min
